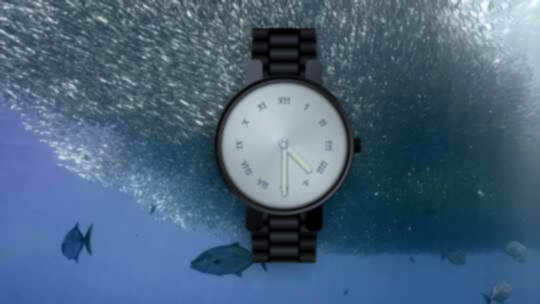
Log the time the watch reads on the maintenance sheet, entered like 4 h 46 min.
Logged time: 4 h 30 min
